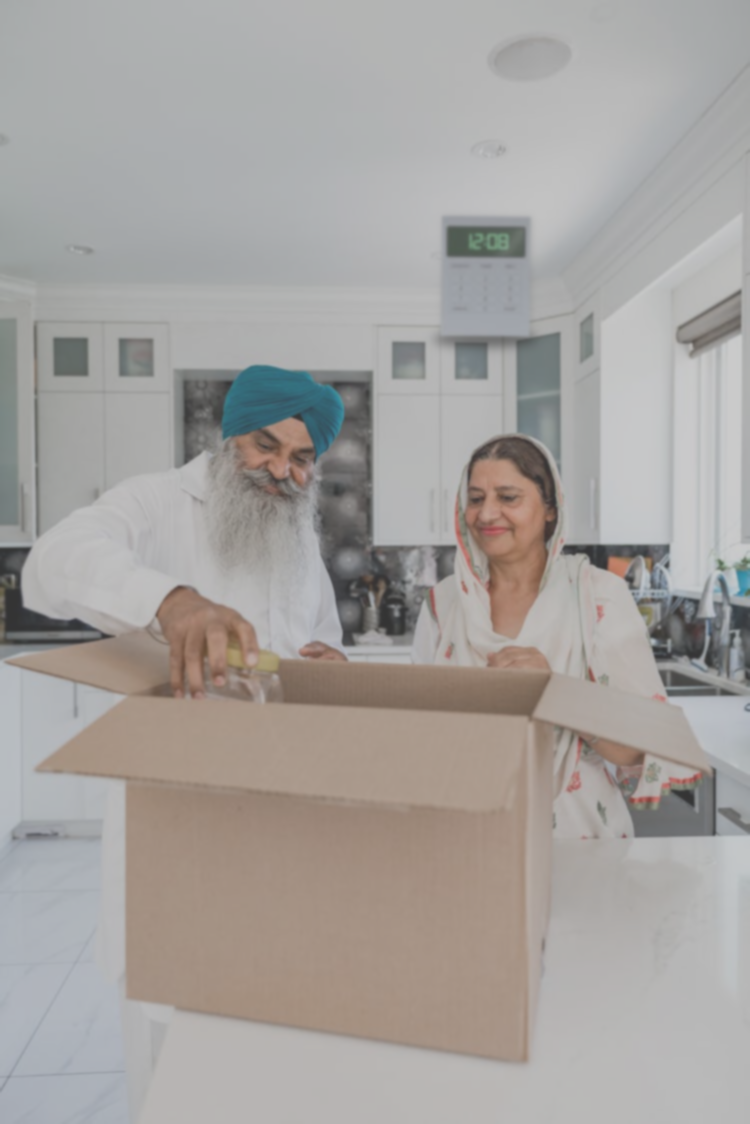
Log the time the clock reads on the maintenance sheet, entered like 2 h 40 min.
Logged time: 12 h 08 min
